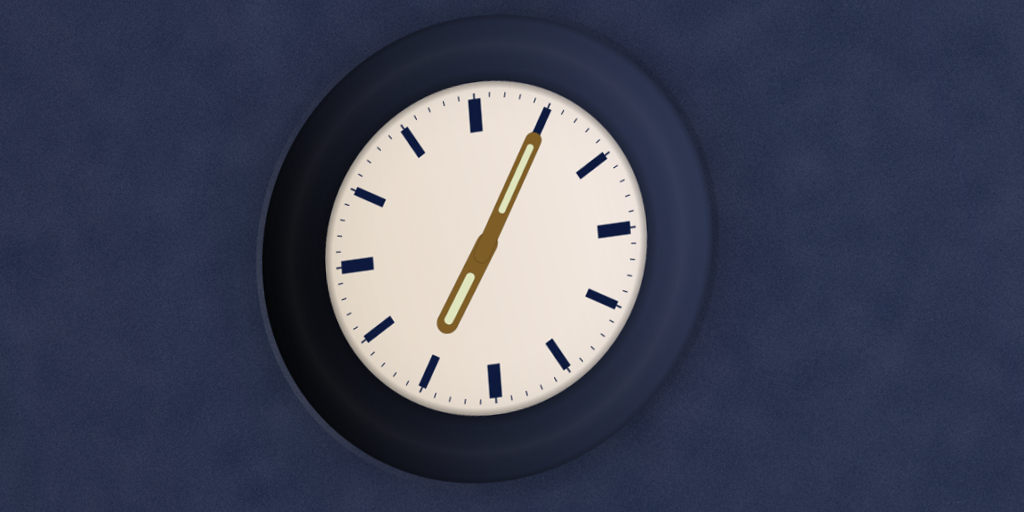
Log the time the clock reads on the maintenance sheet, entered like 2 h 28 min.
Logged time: 7 h 05 min
